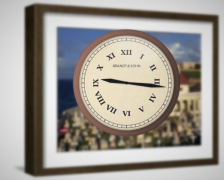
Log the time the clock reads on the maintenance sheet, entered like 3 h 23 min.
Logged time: 9 h 16 min
